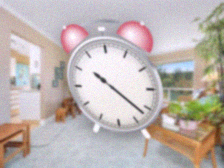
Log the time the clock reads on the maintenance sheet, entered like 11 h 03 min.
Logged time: 10 h 22 min
